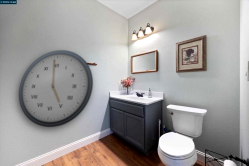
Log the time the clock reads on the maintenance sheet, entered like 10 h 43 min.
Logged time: 4 h 59 min
